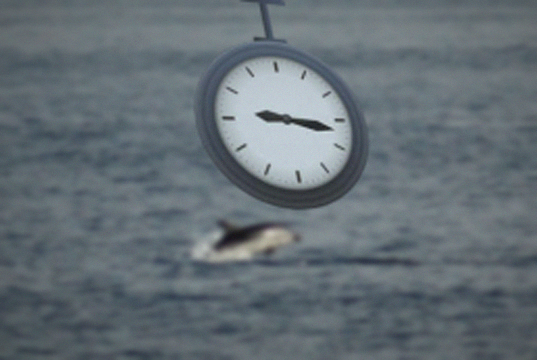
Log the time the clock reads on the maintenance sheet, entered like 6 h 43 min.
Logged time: 9 h 17 min
